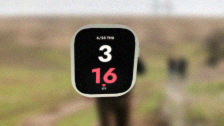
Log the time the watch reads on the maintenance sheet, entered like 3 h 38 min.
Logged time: 3 h 16 min
